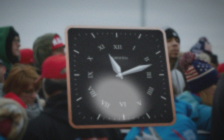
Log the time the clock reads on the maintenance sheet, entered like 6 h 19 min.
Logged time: 11 h 12 min
